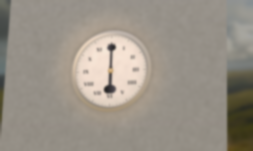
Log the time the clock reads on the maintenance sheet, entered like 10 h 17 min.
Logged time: 6 h 00 min
